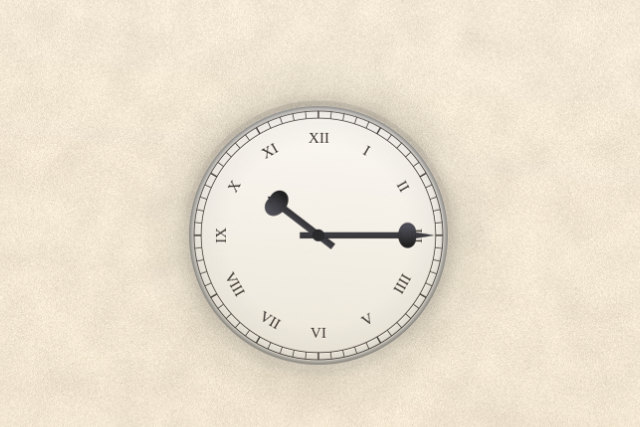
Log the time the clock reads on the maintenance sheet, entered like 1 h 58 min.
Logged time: 10 h 15 min
